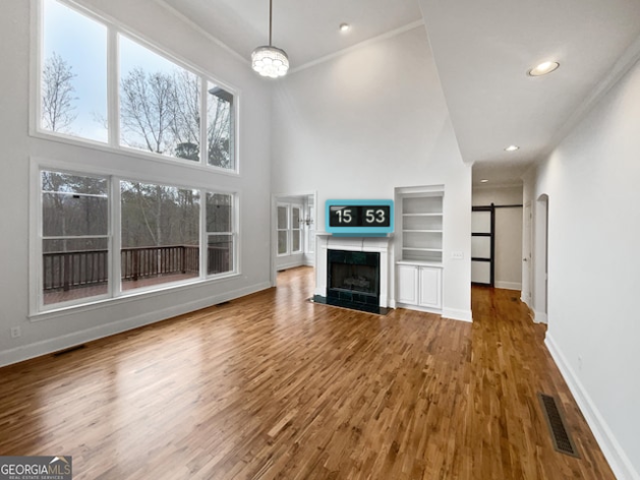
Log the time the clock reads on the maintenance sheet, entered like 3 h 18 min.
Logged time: 15 h 53 min
